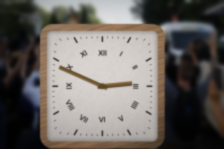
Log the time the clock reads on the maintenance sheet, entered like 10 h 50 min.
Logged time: 2 h 49 min
